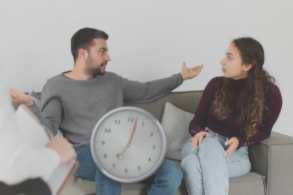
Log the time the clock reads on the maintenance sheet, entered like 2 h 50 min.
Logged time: 7 h 02 min
